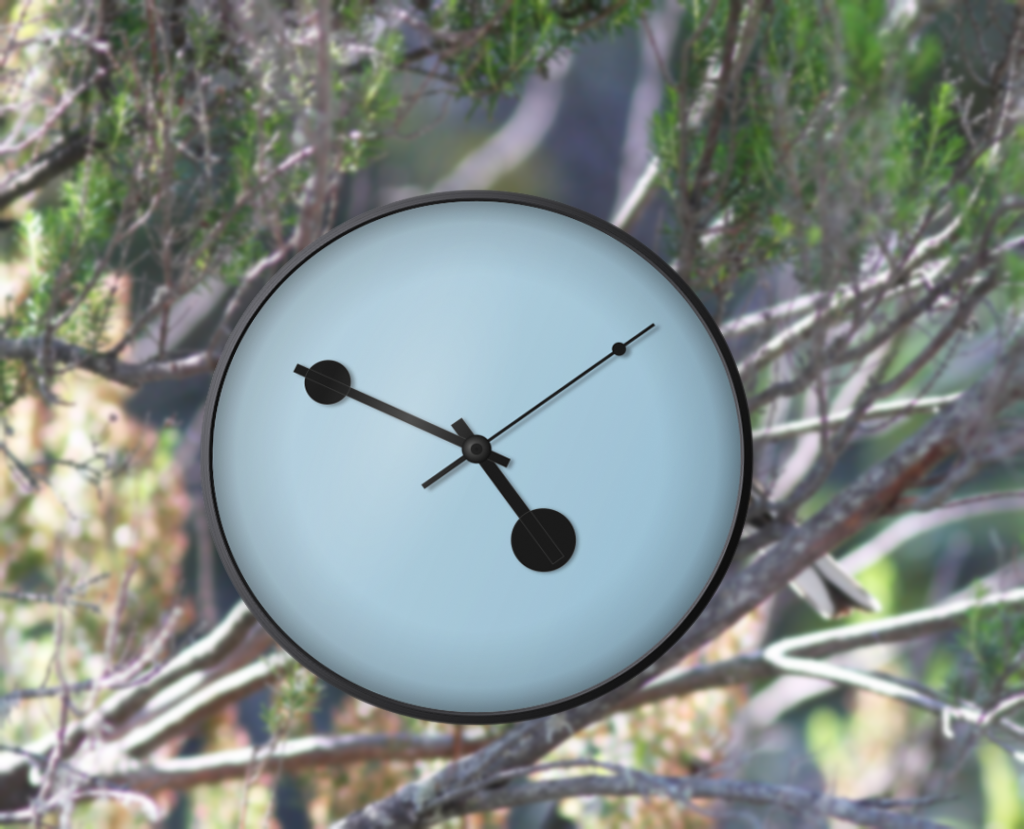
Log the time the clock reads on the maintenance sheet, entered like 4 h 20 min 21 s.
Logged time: 4 h 49 min 09 s
